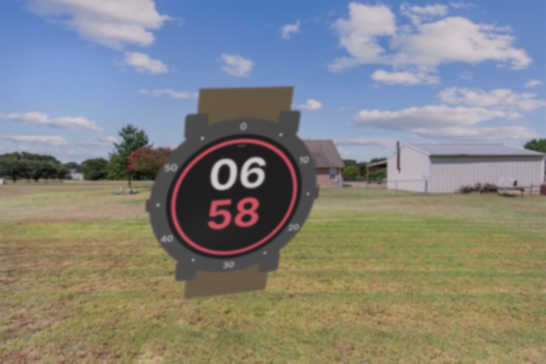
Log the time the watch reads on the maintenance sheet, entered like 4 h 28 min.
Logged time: 6 h 58 min
